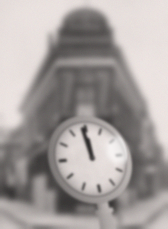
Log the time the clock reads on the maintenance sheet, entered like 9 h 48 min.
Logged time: 11 h 59 min
